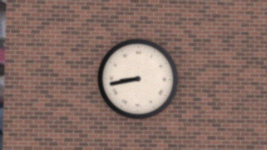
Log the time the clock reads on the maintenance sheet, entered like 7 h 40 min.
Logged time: 8 h 43 min
